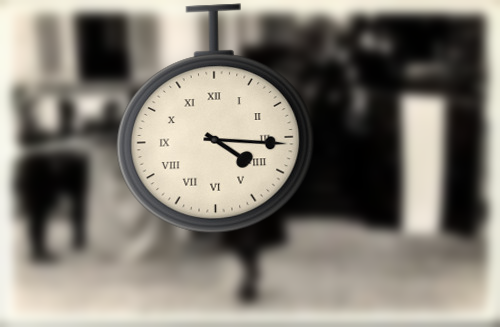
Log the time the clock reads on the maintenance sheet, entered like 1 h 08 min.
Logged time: 4 h 16 min
